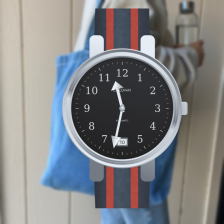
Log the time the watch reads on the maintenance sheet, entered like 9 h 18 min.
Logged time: 11 h 32 min
